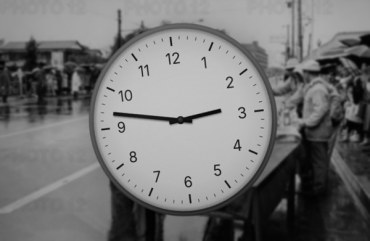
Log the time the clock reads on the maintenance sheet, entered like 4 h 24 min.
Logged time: 2 h 47 min
